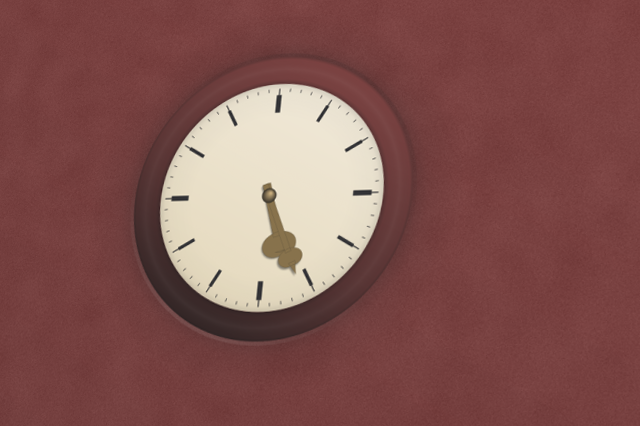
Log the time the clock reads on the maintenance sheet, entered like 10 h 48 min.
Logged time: 5 h 26 min
